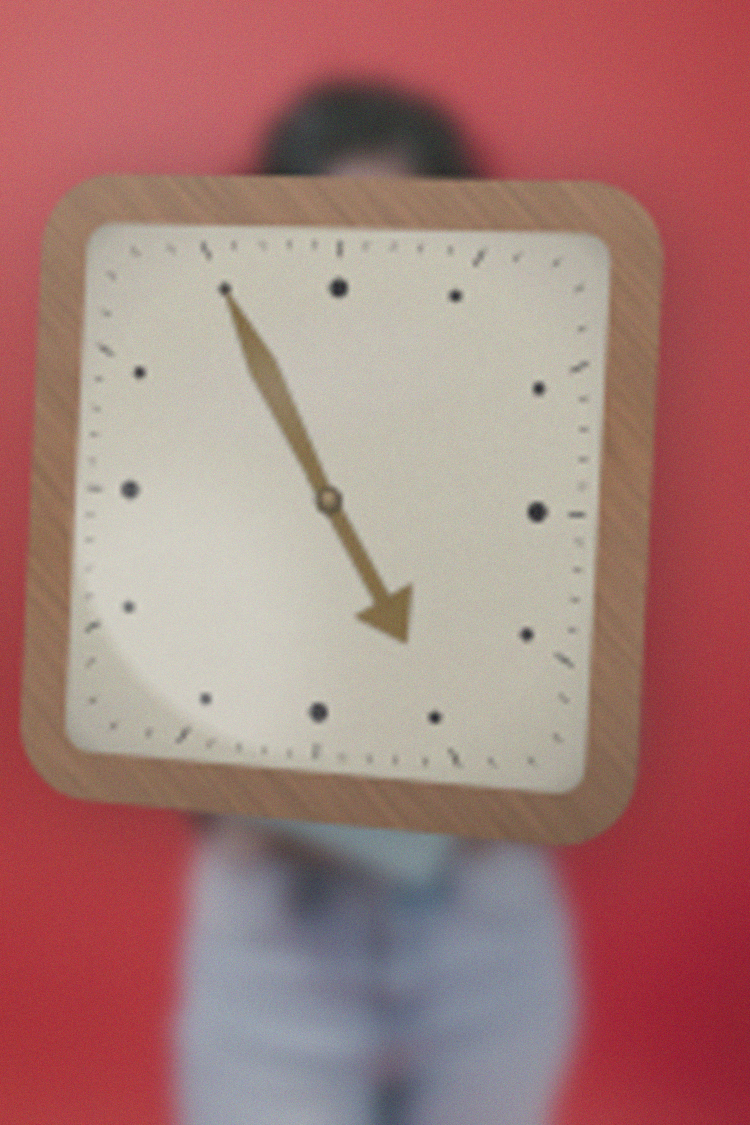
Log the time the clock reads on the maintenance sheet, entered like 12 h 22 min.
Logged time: 4 h 55 min
